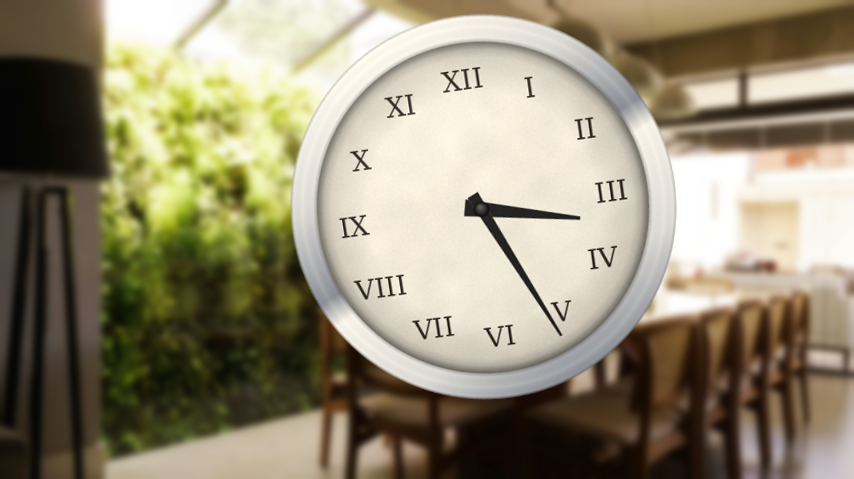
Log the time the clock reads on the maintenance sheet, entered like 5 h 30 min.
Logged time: 3 h 26 min
